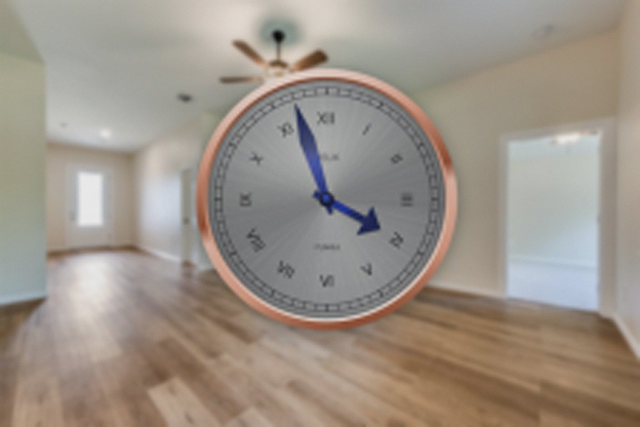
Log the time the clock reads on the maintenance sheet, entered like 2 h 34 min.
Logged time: 3 h 57 min
